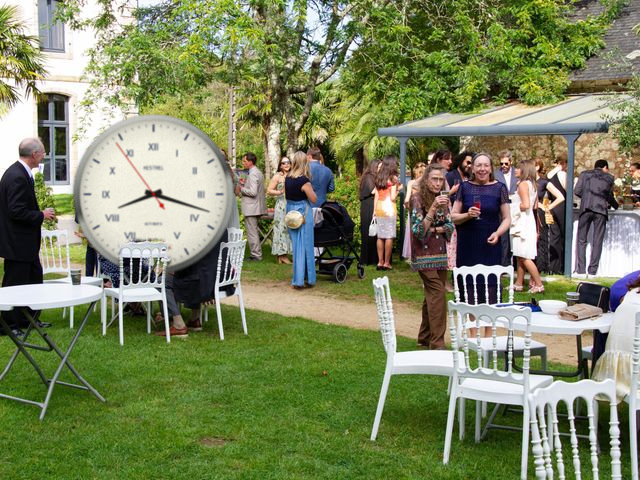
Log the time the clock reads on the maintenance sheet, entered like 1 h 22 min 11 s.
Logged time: 8 h 17 min 54 s
